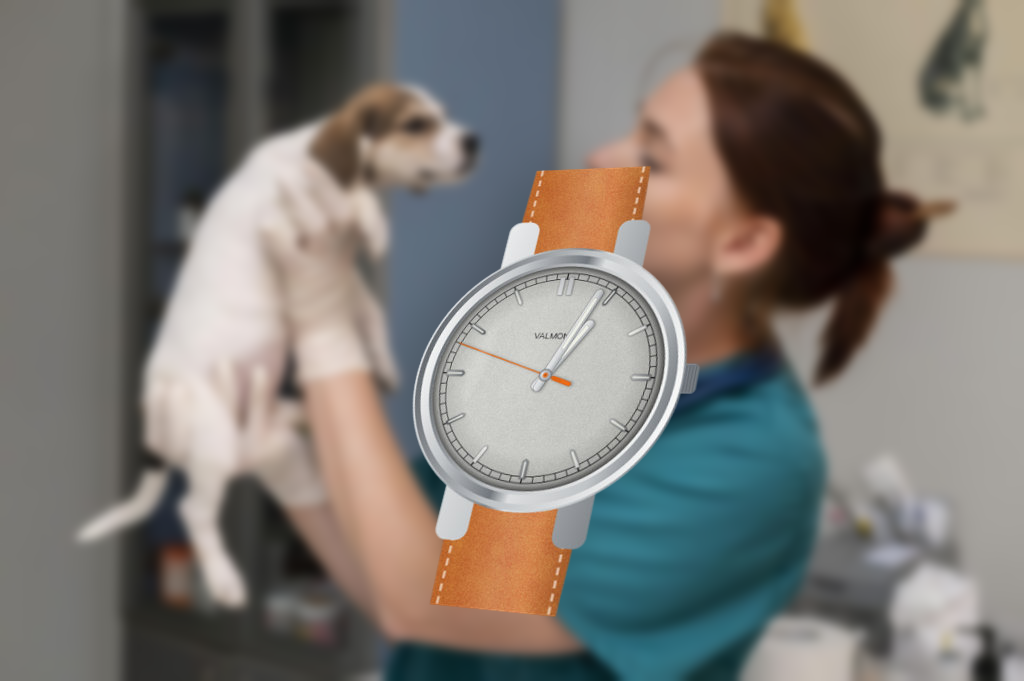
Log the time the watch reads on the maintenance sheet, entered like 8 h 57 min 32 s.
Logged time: 1 h 03 min 48 s
